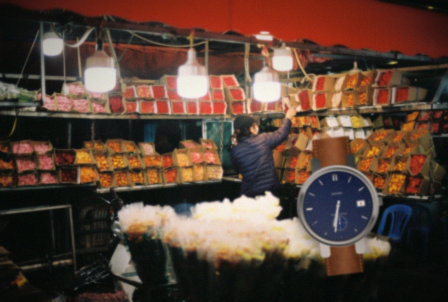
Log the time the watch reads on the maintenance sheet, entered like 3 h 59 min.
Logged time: 6 h 32 min
